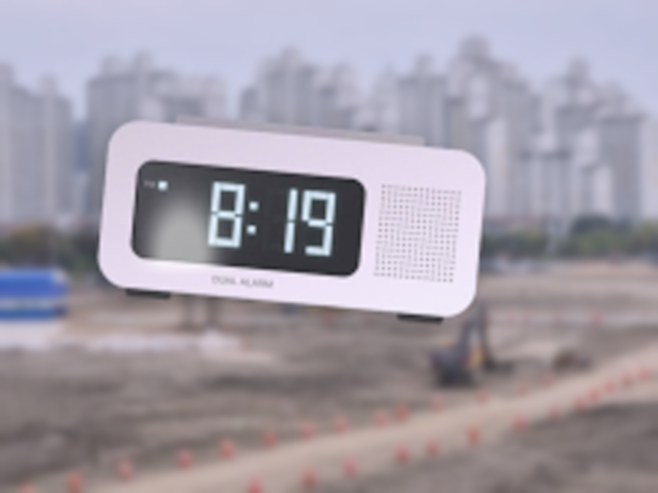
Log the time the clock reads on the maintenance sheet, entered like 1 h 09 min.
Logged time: 8 h 19 min
